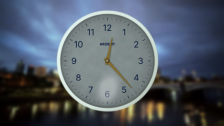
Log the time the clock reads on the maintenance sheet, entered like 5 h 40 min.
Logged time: 12 h 23 min
